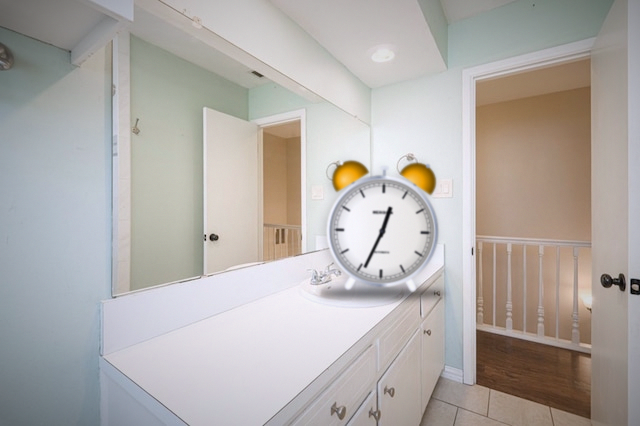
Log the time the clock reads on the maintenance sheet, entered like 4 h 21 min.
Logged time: 12 h 34 min
